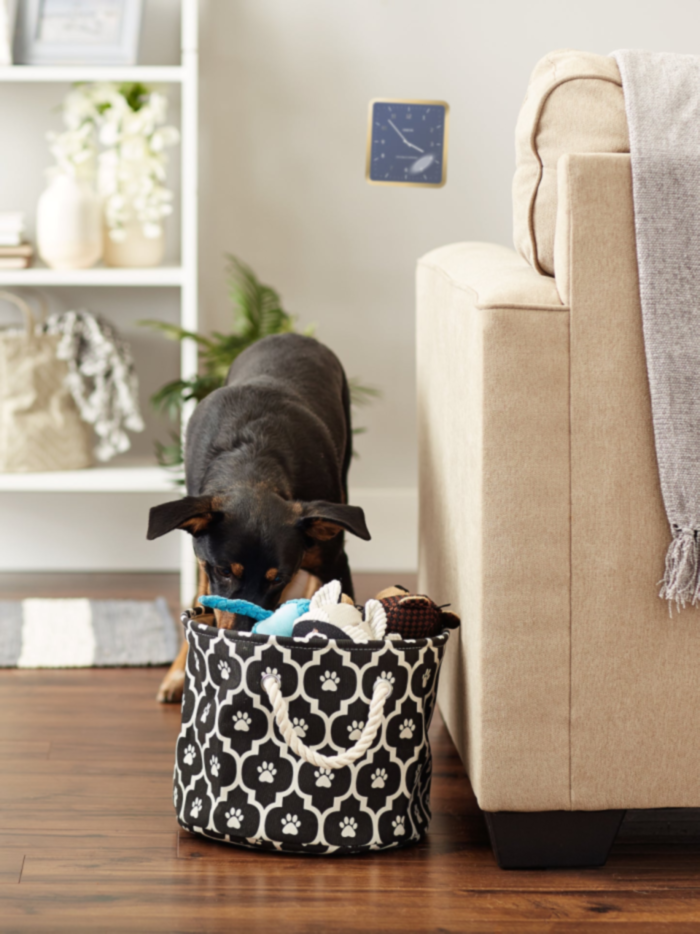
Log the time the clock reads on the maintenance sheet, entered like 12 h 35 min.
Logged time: 3 h 53 min
